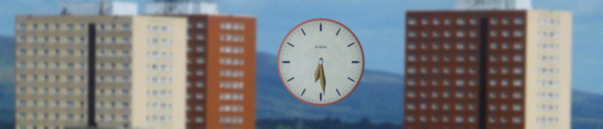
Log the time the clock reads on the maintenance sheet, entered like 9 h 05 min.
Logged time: 6 h 29 min
